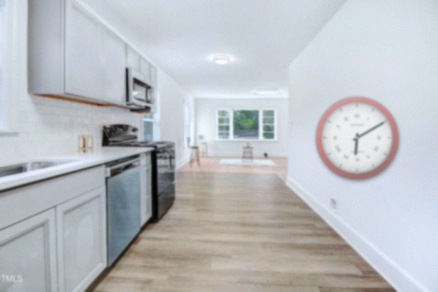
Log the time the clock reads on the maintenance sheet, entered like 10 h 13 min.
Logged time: 6 h 10 min
